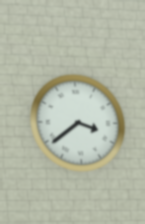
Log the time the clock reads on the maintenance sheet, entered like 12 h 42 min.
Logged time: 3 h 39 min
